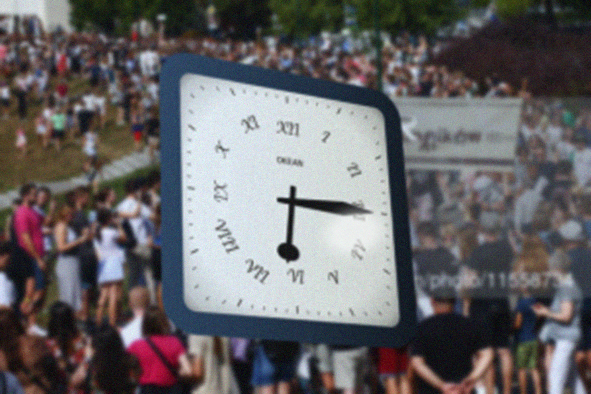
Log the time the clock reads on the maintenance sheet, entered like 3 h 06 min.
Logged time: 6 h 15 min
